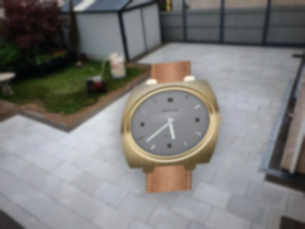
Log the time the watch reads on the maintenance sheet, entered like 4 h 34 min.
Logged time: 5 h 38 min
